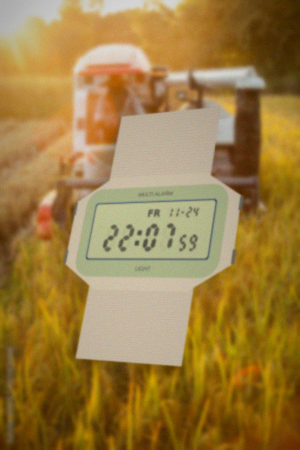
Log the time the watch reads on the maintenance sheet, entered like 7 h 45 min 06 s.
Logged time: 22 h 07 min 59 s
